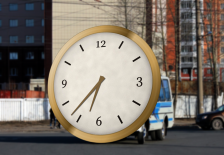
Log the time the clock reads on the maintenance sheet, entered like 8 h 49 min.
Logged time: 6 h 37 min
